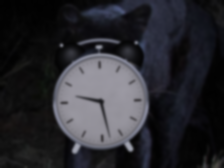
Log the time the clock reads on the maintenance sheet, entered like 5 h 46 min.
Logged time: 9 h 28 min
